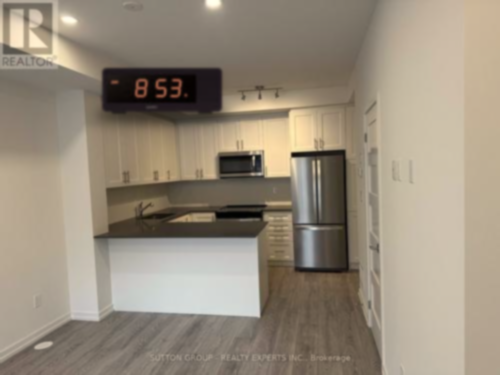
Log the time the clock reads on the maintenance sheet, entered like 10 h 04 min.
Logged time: 8 h 53 min
